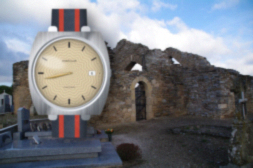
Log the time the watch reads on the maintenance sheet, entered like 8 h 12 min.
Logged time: 8 h 43 min
